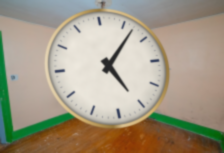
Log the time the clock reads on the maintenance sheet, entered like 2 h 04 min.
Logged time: 5 h 07 min
